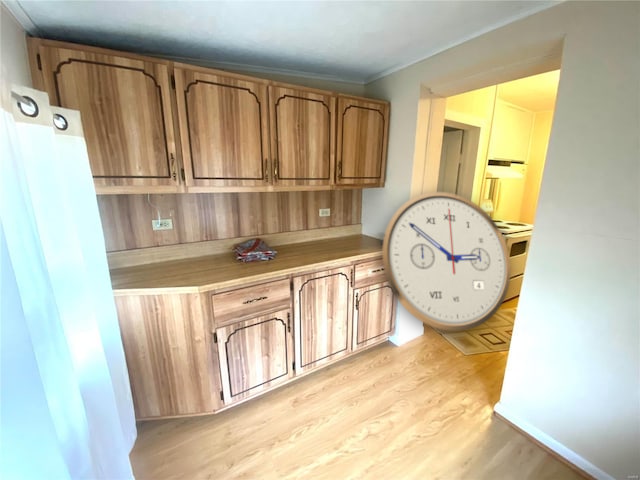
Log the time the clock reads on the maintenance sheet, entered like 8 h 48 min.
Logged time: 2 h 51 min
